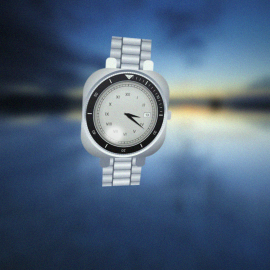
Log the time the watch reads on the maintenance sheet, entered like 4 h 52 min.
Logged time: 3 h 21 min
